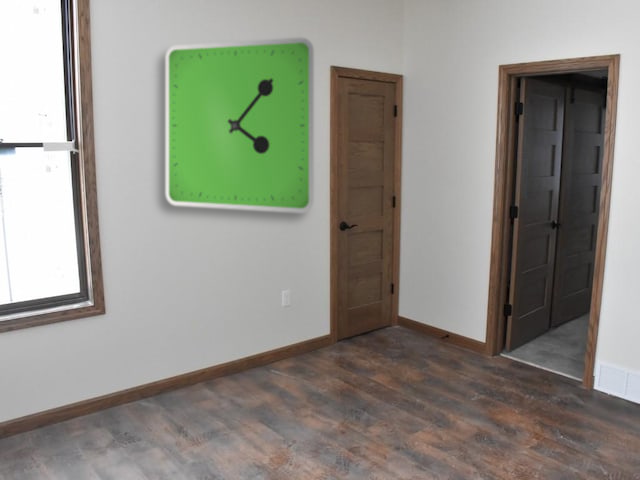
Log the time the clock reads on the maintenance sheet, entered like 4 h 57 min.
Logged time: 4 h 07 min
